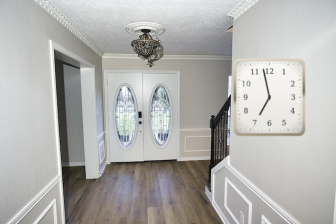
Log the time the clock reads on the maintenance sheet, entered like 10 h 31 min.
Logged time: 6 h 58 min
